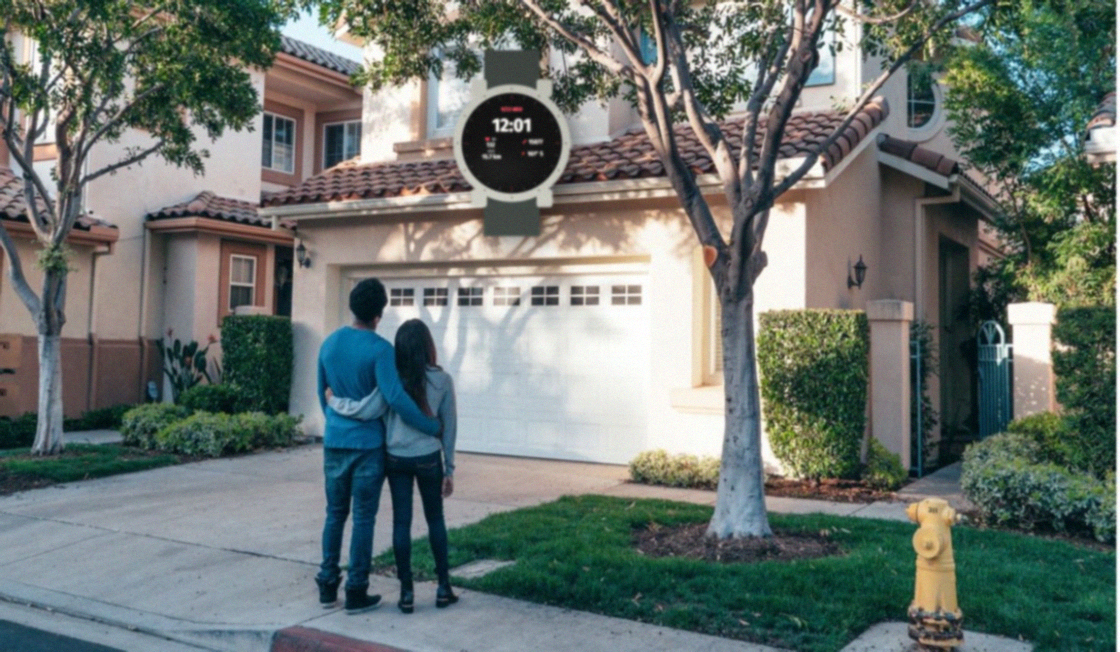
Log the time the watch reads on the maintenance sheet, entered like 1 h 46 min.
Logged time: 12 h 01 min
